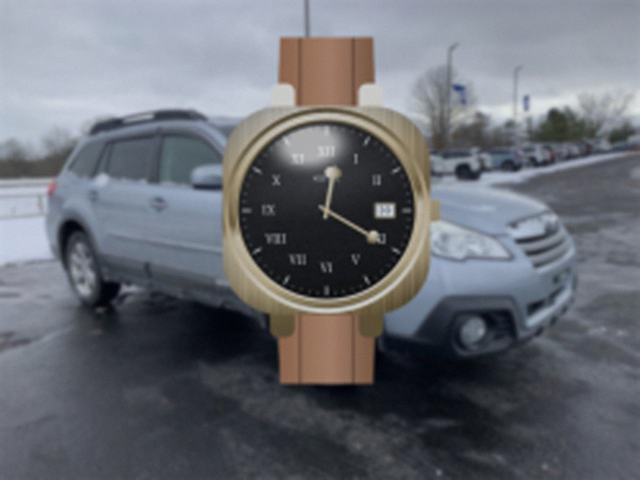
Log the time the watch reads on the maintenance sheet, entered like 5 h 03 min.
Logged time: 12 h 20 min
